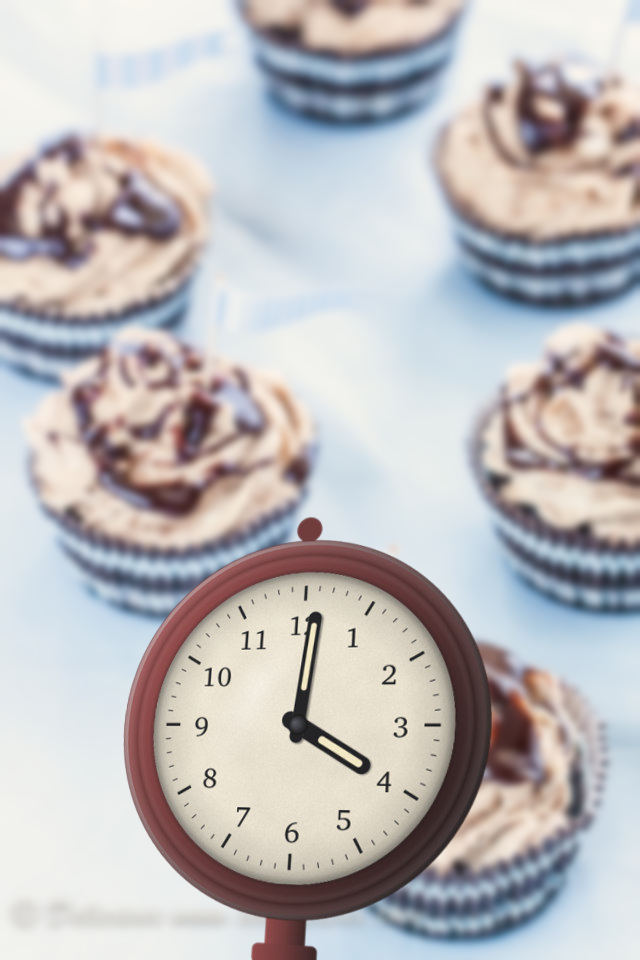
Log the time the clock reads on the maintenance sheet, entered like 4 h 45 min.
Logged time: 4 h 01 min
